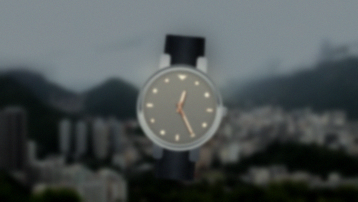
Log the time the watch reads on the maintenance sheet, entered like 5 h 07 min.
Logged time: 12 h 25 min
